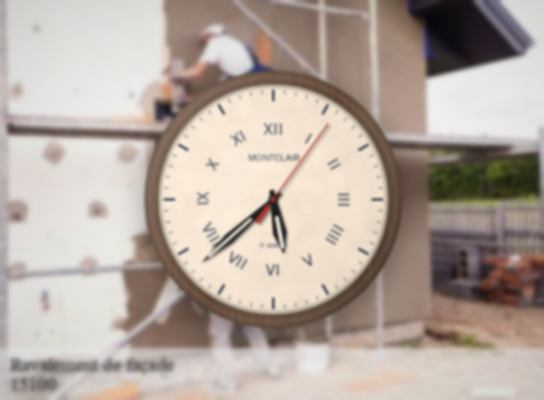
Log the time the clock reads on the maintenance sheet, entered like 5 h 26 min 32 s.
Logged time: 5 h 38 min 06 s
